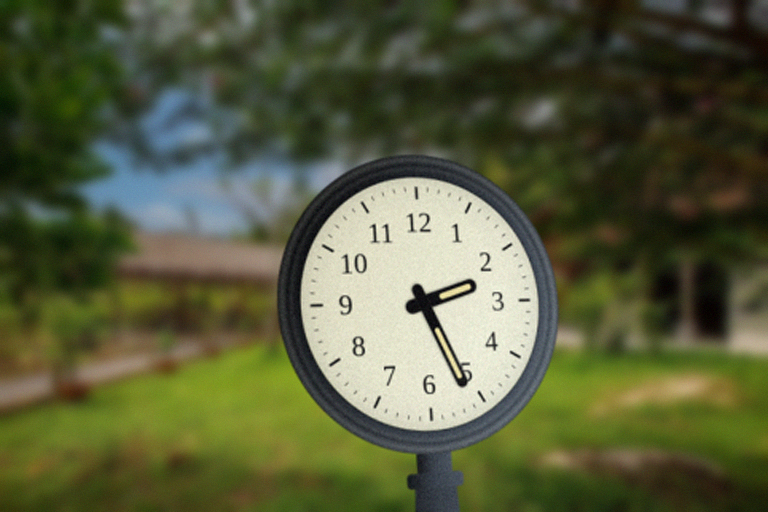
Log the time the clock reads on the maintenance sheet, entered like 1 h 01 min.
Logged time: 2 h 26 min
